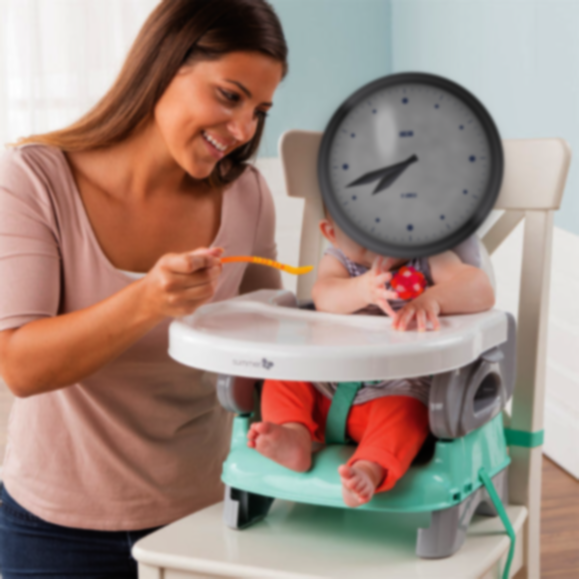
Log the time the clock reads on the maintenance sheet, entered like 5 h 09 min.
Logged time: 7 h 42 min
